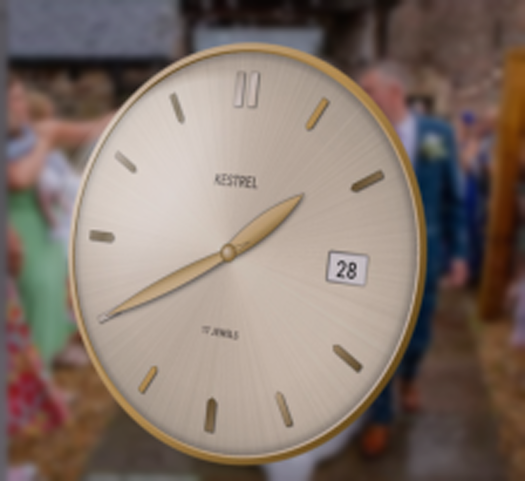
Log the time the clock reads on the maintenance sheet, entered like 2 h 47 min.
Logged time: 1 h 40 min
